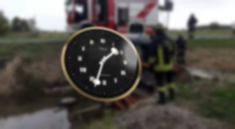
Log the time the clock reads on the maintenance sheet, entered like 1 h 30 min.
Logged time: 1 h 33 min
